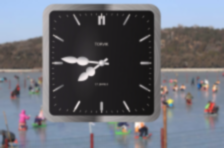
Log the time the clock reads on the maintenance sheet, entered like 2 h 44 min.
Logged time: 7 h 46 min
